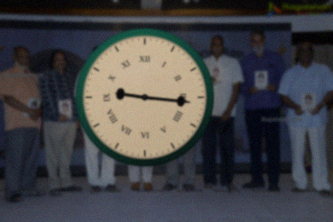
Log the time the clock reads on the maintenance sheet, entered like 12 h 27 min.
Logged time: 9 h 16 min
